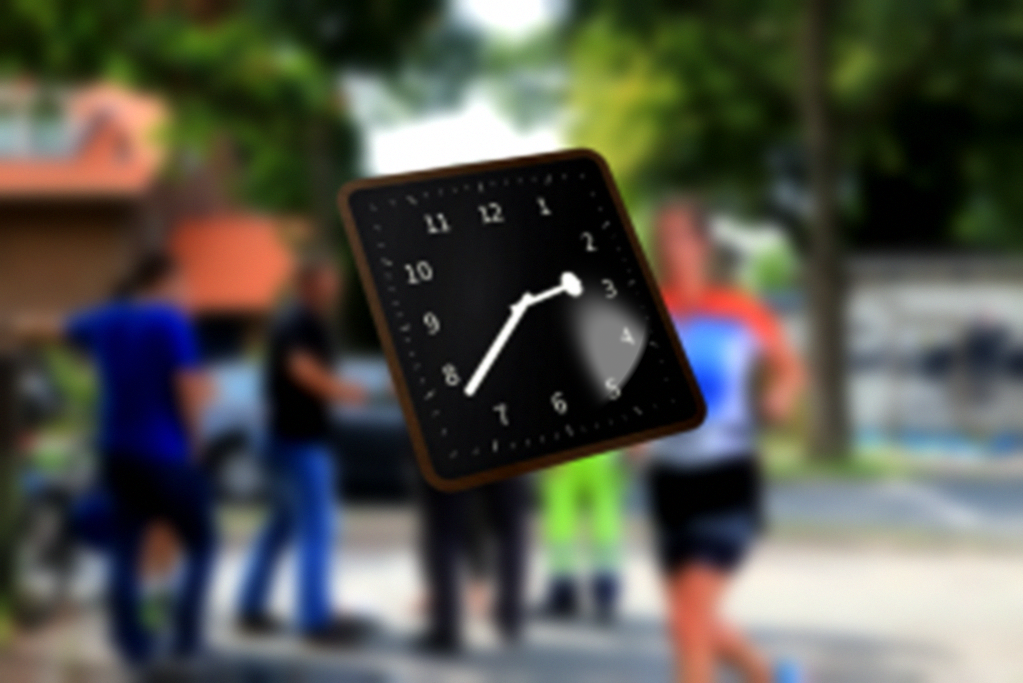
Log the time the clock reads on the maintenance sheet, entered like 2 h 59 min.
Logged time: 2 h 38 min
